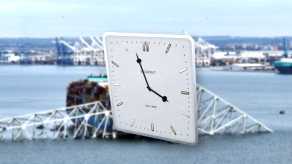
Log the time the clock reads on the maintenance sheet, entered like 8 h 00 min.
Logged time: 3 h 57 min
